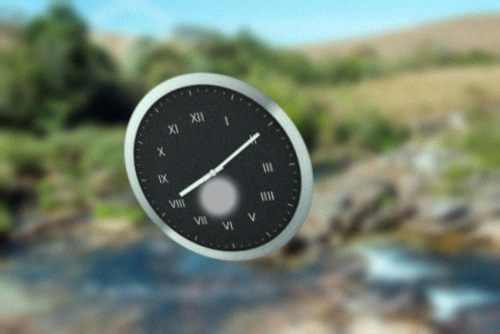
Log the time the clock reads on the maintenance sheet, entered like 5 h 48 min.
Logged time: 8 h 10 min
